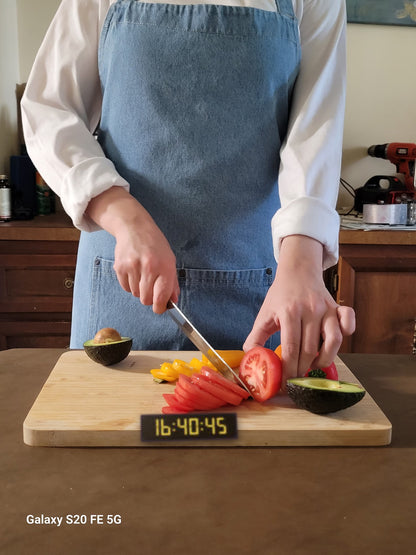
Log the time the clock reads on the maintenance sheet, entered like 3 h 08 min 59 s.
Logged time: 16 h 40 min 45 s
